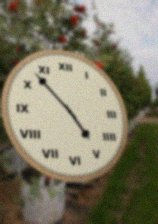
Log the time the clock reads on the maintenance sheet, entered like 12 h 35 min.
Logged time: 4 h 53 min
